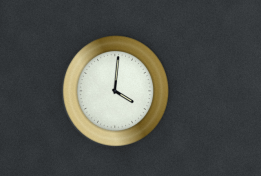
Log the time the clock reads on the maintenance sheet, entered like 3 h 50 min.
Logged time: 4 h 01 min
